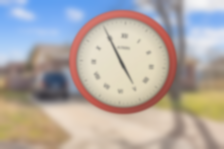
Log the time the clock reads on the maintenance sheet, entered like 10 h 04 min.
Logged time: 4 h 55 min
